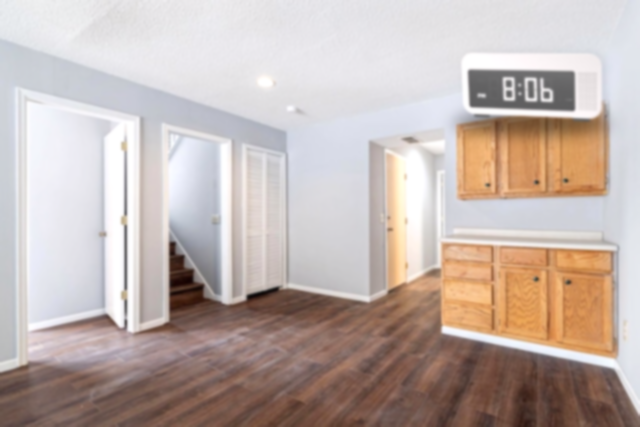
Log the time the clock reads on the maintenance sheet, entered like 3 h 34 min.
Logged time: 8 h 06 min
